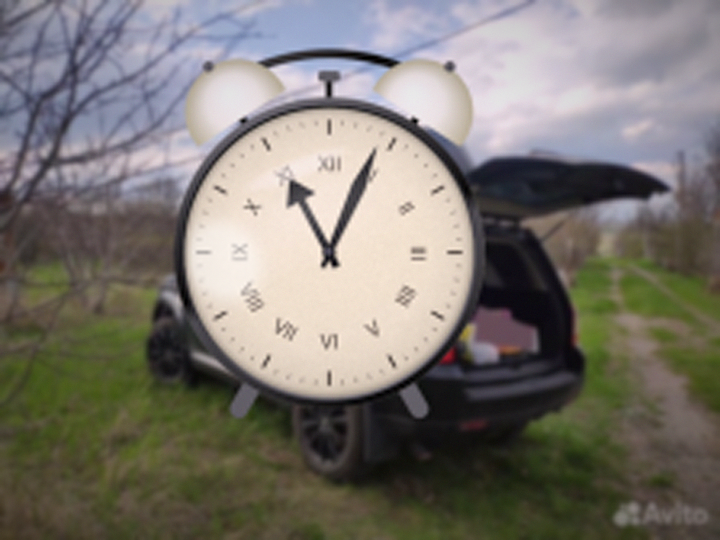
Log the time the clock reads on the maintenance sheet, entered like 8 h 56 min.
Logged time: 11 h 04 min
